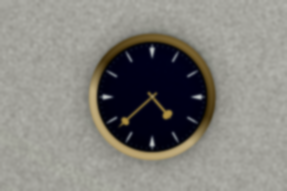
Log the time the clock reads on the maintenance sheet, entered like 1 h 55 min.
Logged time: 4 h 38 min
